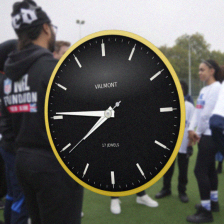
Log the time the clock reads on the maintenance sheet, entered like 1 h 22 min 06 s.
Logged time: 7 h 45 min 39 s
